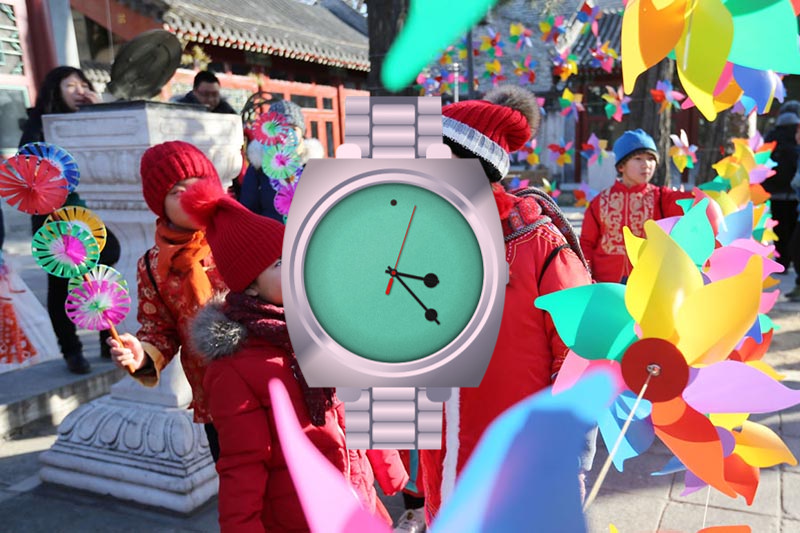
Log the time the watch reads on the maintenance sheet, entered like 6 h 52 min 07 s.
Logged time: 3 h 23 min 03 s
